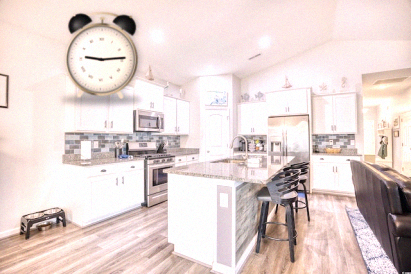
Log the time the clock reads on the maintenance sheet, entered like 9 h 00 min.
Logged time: 9 h 14 min
